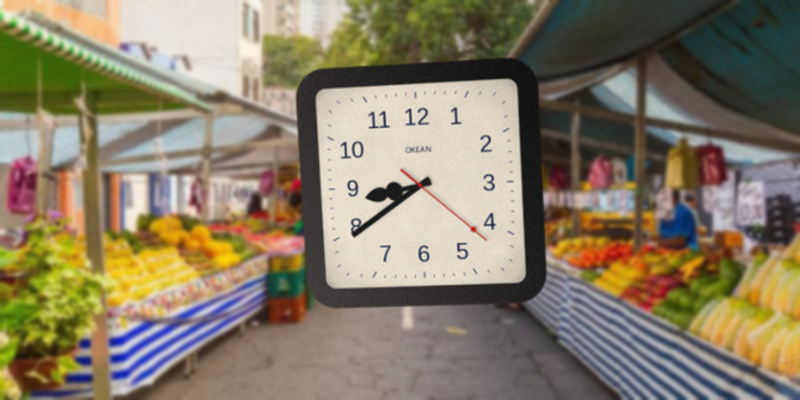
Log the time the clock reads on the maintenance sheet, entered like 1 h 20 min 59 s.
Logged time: 8 h 39 min 22 s
